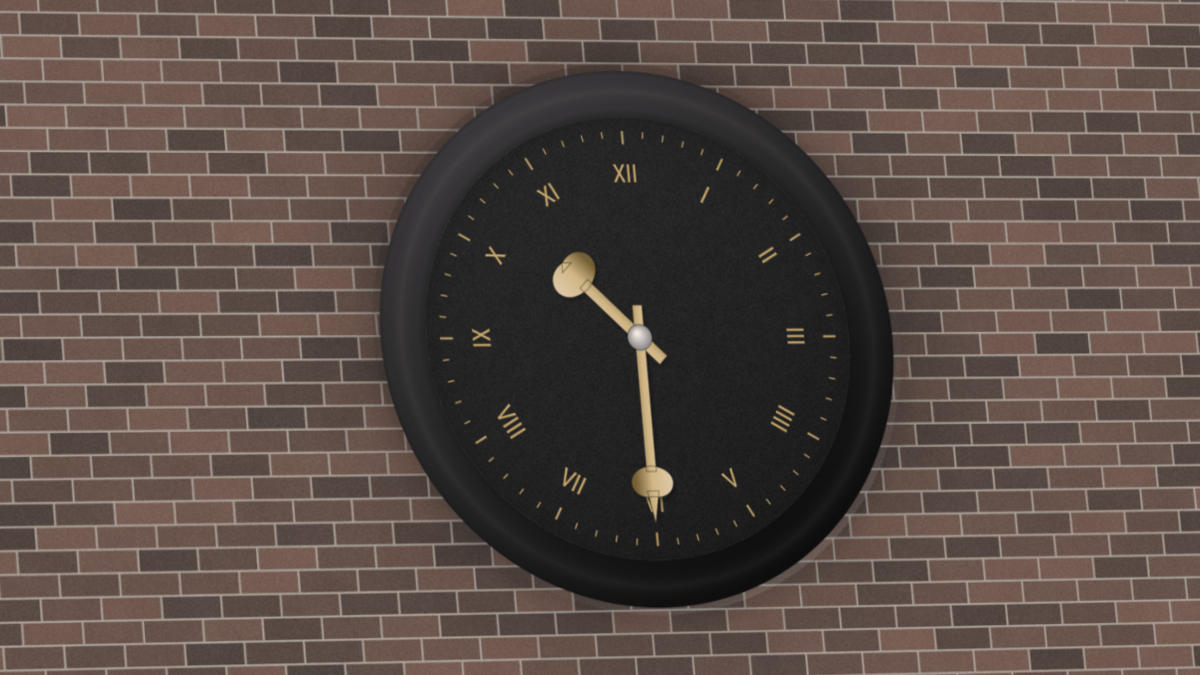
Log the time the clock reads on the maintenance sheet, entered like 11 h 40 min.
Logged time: 10 h 30 min
